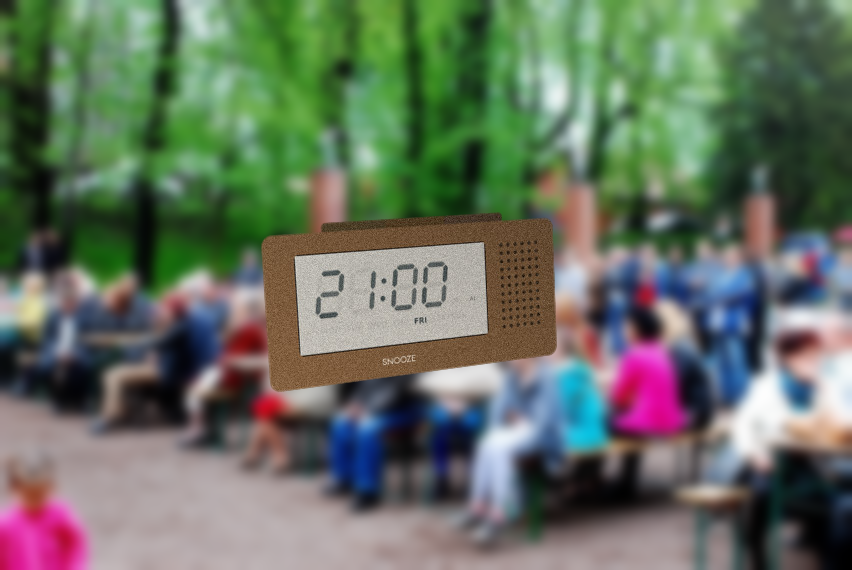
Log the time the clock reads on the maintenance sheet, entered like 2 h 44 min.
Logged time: 21 h 00 min
